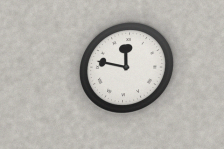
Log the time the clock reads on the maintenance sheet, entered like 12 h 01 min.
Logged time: 11 h 47 min
